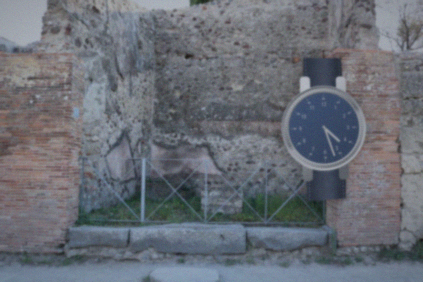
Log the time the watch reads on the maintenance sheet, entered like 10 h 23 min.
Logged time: 4 h 27 min
